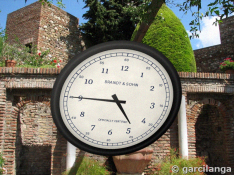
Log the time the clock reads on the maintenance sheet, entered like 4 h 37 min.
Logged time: 4 h 45 min
